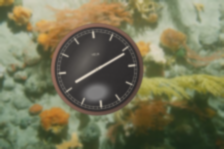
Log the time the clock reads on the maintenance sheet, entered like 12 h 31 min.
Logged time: 8 h 11 min
